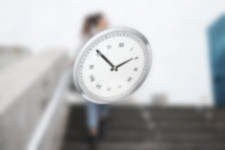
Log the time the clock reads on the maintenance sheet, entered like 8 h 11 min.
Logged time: 1 h 51 min
